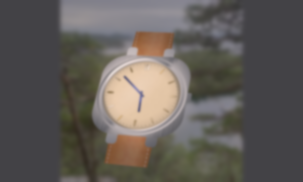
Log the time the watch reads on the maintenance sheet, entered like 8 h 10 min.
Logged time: 5 h 52 min
